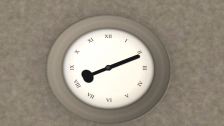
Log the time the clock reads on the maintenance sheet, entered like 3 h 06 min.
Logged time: 8 h 11 min
